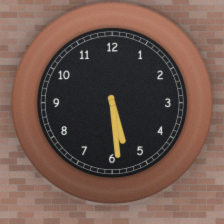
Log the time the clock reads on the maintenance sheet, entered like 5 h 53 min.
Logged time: 5 h 29 min
